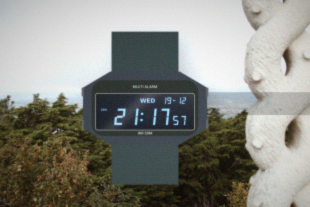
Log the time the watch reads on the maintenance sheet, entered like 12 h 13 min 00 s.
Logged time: 21 h 17 min 57 s
